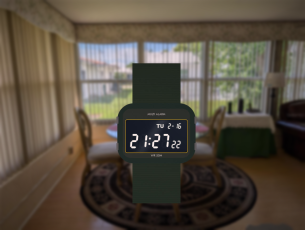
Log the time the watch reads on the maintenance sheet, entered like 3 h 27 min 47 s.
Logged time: 21 h 27 min 22 s
